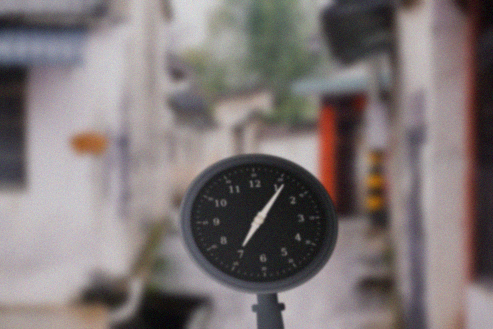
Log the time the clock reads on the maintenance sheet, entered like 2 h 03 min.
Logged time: 7 h 06 min
